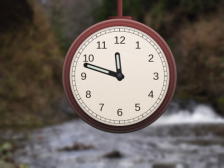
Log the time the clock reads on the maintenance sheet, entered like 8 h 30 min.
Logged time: 11 h 48 min
